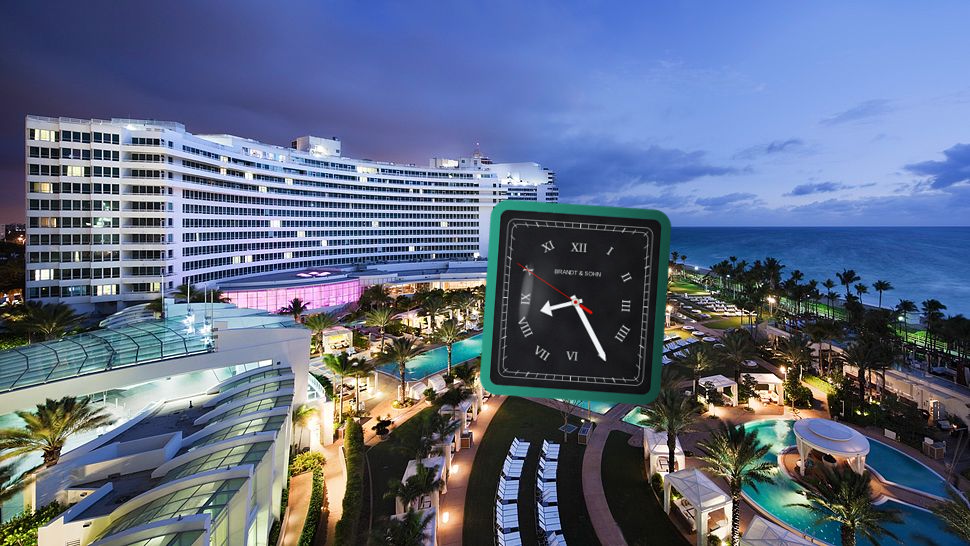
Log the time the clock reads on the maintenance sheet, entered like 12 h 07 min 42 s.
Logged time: 8 h 24 min 50 s
